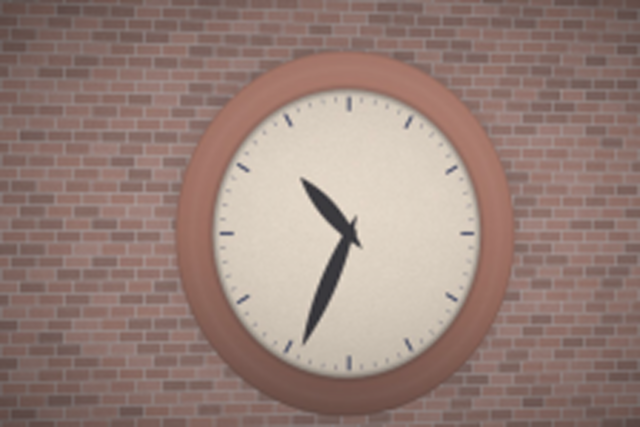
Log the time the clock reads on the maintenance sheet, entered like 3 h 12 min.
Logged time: 10 h 34 min
